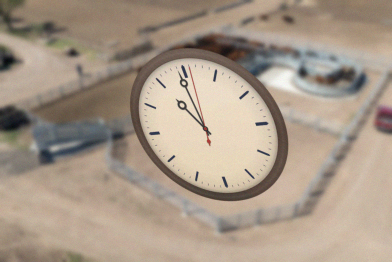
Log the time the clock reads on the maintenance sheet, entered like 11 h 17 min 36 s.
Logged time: 10 h 59 min 01 s
